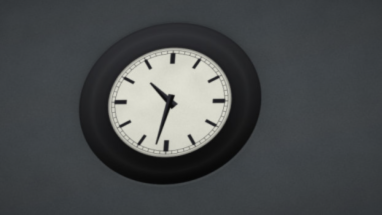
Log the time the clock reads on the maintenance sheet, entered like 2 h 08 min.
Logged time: 10 h 32 min
